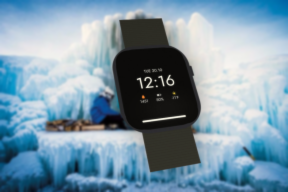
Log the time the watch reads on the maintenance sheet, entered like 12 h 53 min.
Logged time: 12 h 16 min
